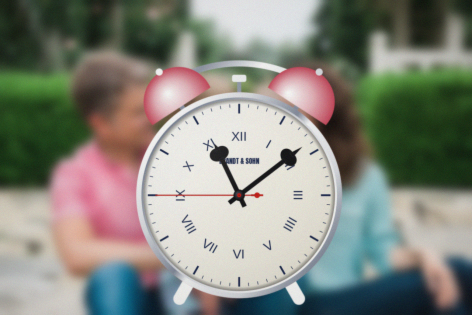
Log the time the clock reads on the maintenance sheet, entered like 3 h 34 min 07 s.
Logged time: 11 h 08 min 45 s
